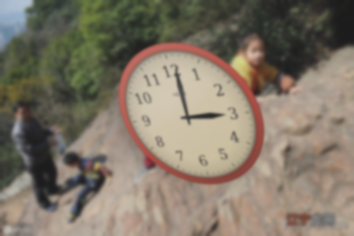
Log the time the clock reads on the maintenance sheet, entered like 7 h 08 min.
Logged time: 3 h 01 min
